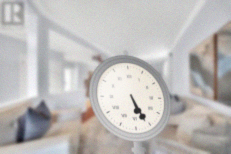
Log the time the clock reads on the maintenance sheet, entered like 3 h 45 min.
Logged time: 5 h 26 min
